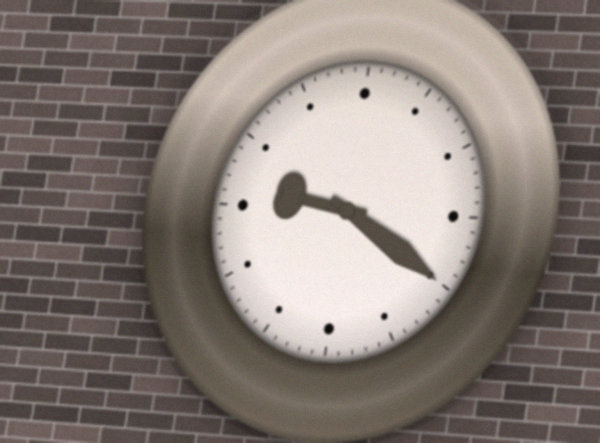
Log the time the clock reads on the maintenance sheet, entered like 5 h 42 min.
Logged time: 9 h 20 min
